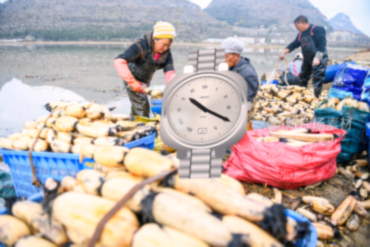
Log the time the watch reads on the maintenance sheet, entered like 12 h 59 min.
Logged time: 10 h 20 min
